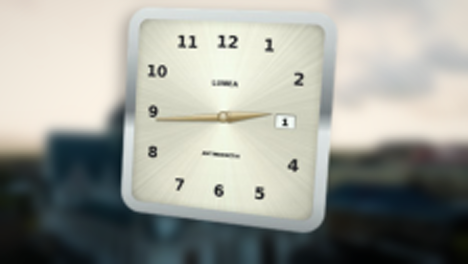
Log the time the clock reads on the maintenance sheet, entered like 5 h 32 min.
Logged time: 2 h 44 min
